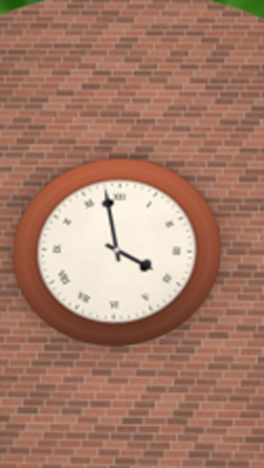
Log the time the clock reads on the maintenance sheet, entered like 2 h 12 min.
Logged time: 3 h 58 min
